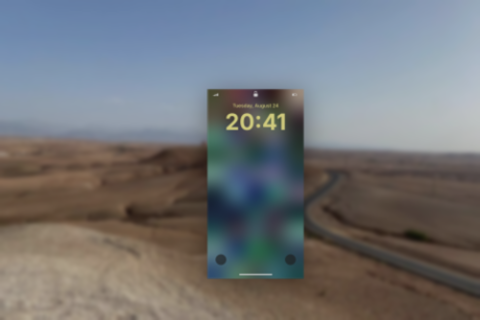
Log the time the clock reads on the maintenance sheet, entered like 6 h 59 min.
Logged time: 20 h 41 min
